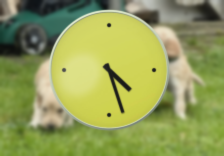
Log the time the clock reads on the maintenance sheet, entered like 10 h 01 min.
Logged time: 4 h 27 min
